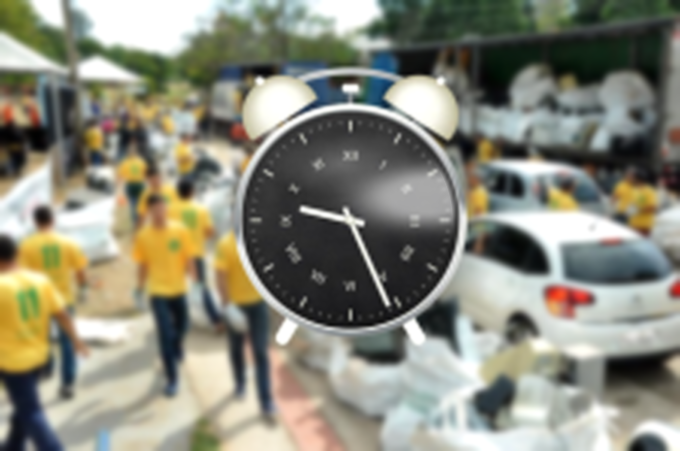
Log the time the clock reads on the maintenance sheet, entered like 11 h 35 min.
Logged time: 9 h 26 min
